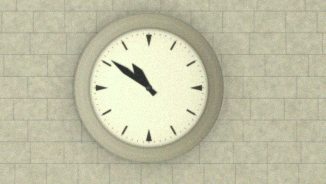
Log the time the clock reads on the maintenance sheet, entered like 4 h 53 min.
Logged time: 10 h 51 min
